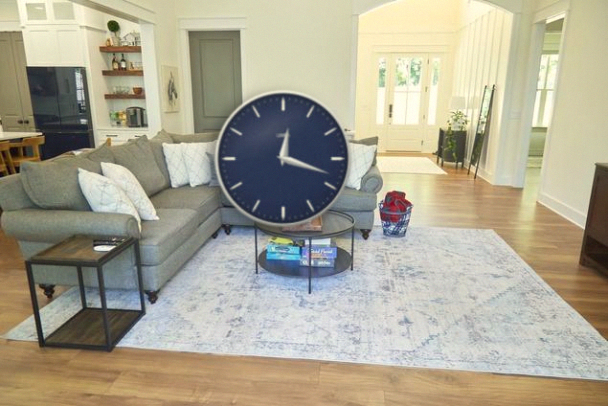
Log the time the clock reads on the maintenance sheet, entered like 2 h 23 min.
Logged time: 12 h 18 min
